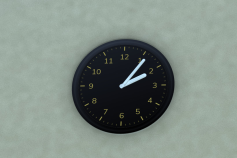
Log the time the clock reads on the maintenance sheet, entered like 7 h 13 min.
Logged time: 2 h 06 min
